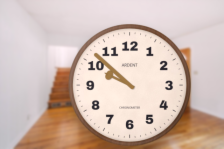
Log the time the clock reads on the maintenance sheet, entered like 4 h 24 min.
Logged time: 9 h 52 min
